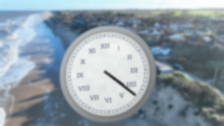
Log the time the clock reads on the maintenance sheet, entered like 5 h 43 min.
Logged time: 4 h 22 min
